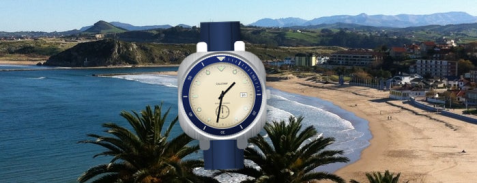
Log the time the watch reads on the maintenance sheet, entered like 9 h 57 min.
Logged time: 1 h 32 min
